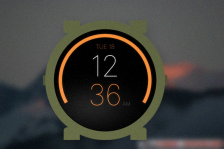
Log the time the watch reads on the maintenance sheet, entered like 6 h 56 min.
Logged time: 12 h 36 min
